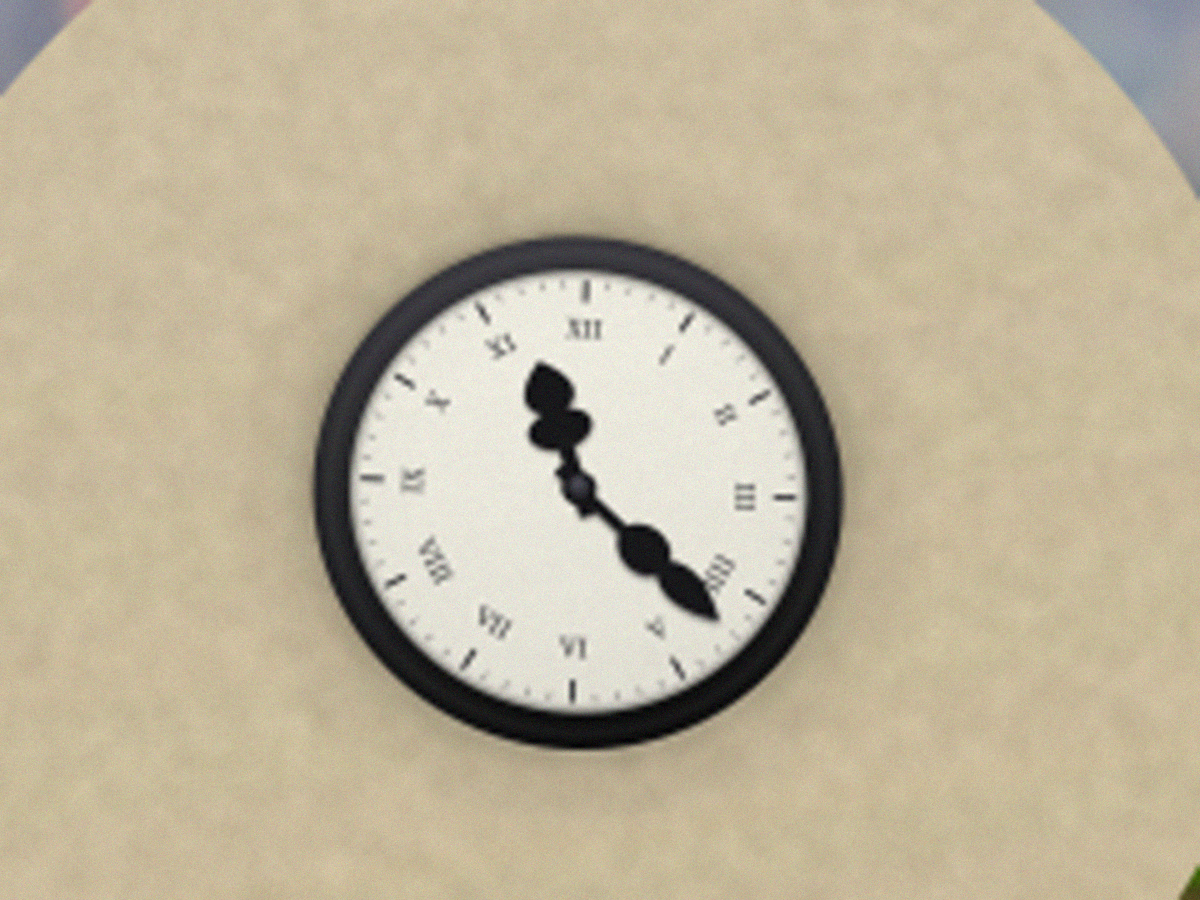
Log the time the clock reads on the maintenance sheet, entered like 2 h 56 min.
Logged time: 11 h 22 min
